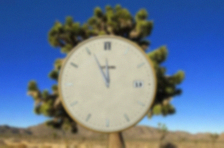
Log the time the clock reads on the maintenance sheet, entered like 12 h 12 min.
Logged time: 11 h 56 min
